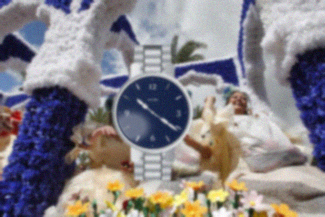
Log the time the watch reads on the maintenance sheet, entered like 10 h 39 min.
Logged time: 10 h 21 min
